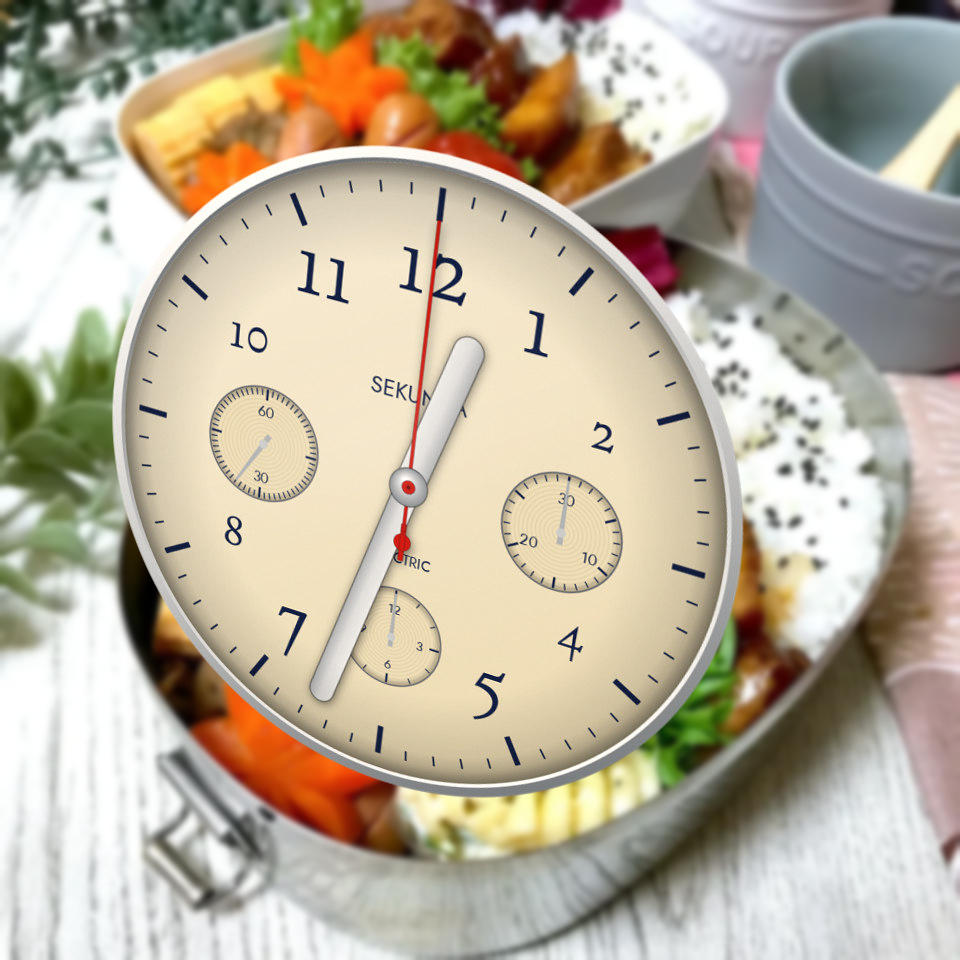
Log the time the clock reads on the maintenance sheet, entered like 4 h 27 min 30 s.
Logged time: 12 h 32 min 35 s
